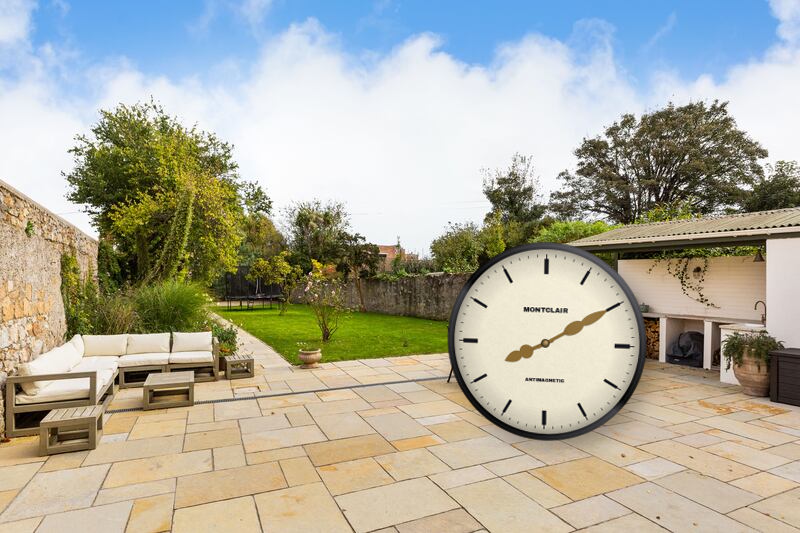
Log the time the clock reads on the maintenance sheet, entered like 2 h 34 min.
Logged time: 8 h 10 min
